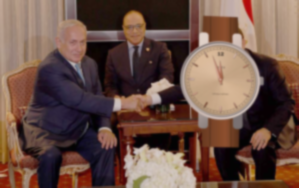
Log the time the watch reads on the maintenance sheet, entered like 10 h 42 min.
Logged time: 11 h 57 min
